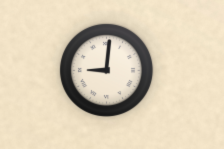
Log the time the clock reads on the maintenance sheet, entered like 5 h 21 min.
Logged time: 9 h 01 min
